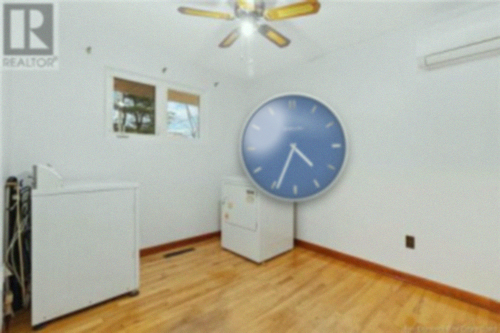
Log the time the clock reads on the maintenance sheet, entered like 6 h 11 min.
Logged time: 4 h 34 min
